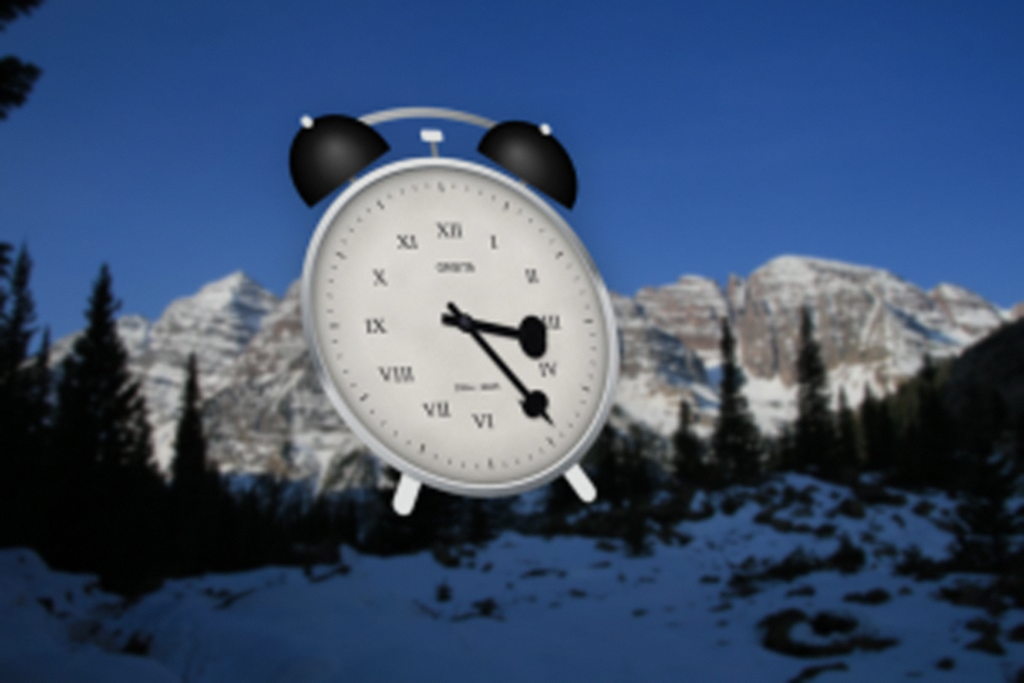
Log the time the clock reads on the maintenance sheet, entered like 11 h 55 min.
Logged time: 3 h 24 min
